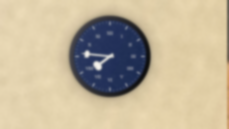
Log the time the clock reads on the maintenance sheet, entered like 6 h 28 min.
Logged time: 7 h 46 min
